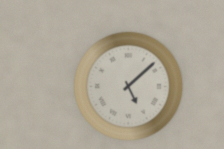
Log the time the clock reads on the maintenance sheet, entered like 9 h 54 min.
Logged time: 5 h 08 min
